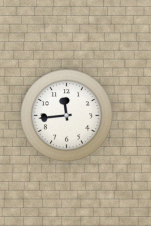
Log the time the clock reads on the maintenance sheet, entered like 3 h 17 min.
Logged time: 11 h 44 min
